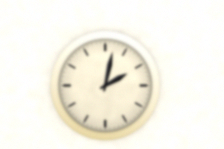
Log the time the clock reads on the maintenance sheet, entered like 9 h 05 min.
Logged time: 2 h 02 min
